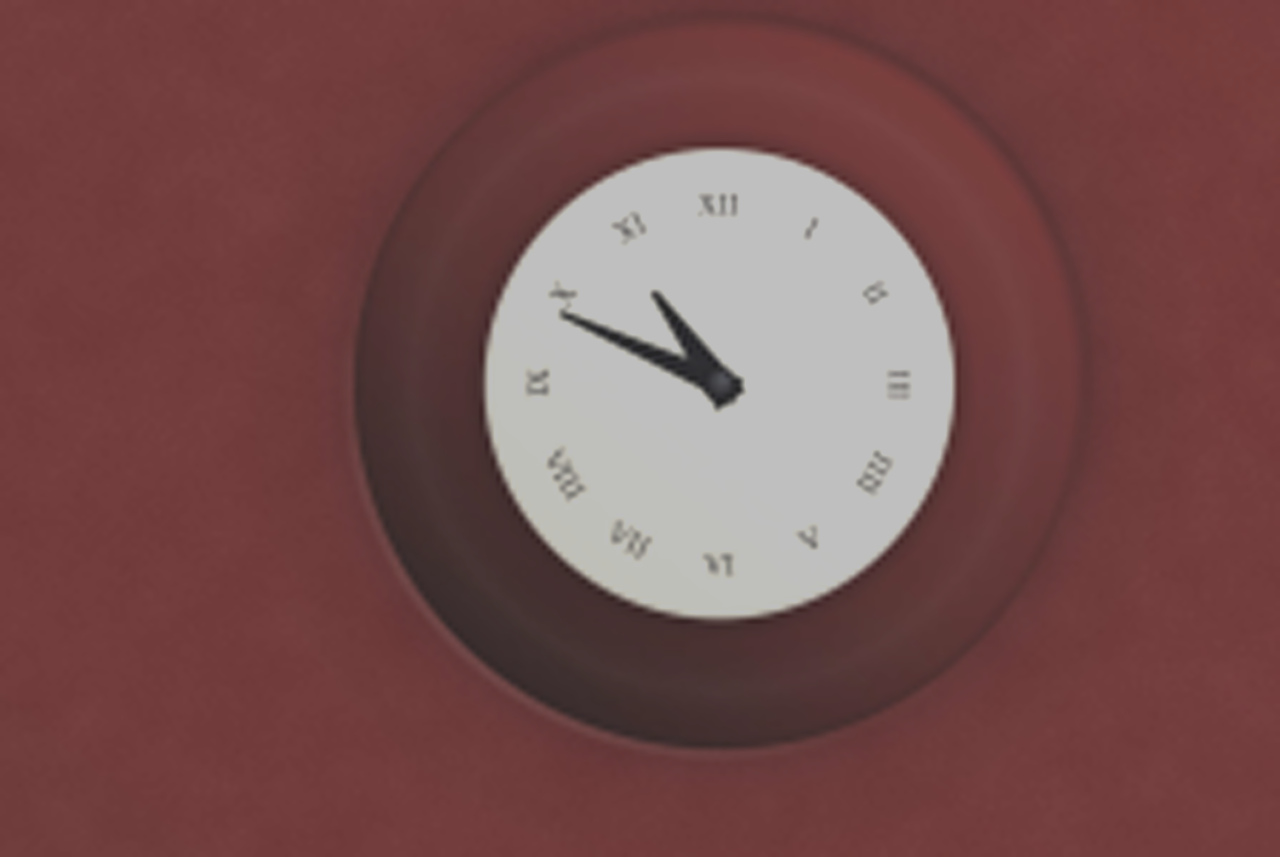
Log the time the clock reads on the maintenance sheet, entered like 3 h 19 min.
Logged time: 10 h 49 min
